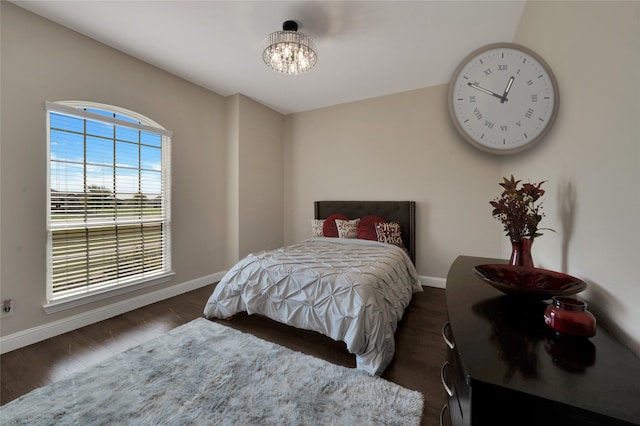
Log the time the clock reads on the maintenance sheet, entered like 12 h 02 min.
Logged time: 12 h 49 min
